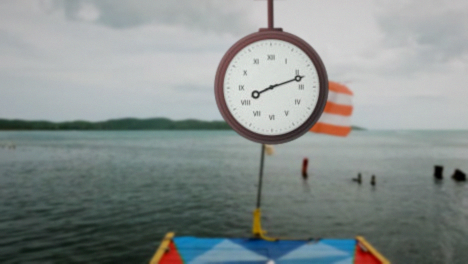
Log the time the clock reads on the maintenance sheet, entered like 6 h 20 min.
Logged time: 8 h 12 min
